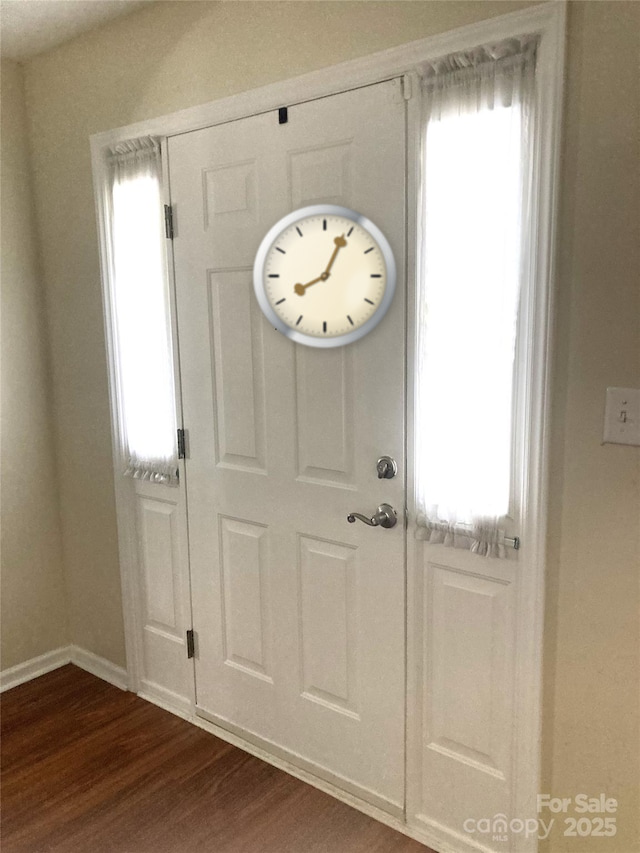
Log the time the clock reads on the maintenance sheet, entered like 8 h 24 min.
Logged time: 8 h 04 min
